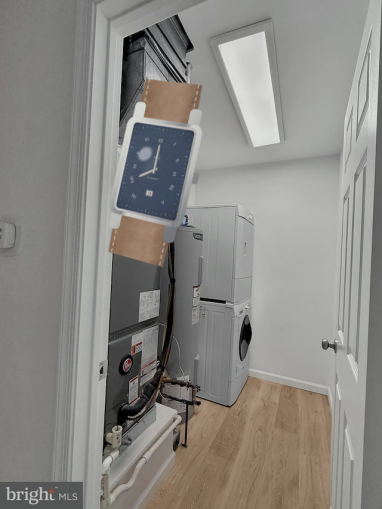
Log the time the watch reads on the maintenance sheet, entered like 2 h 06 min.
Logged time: 8 h 00 min
